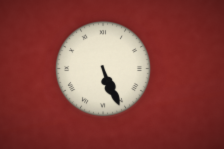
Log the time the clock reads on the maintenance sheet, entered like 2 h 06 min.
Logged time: 5 h 26 min
